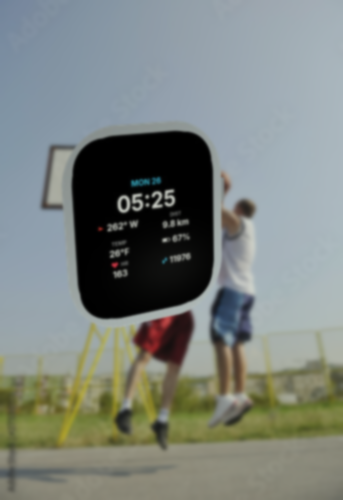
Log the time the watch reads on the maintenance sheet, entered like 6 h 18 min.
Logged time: 5 h 25 min
